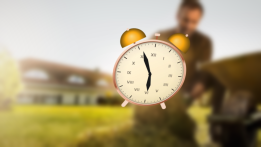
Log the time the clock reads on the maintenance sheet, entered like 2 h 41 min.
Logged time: 5 h 56 min
